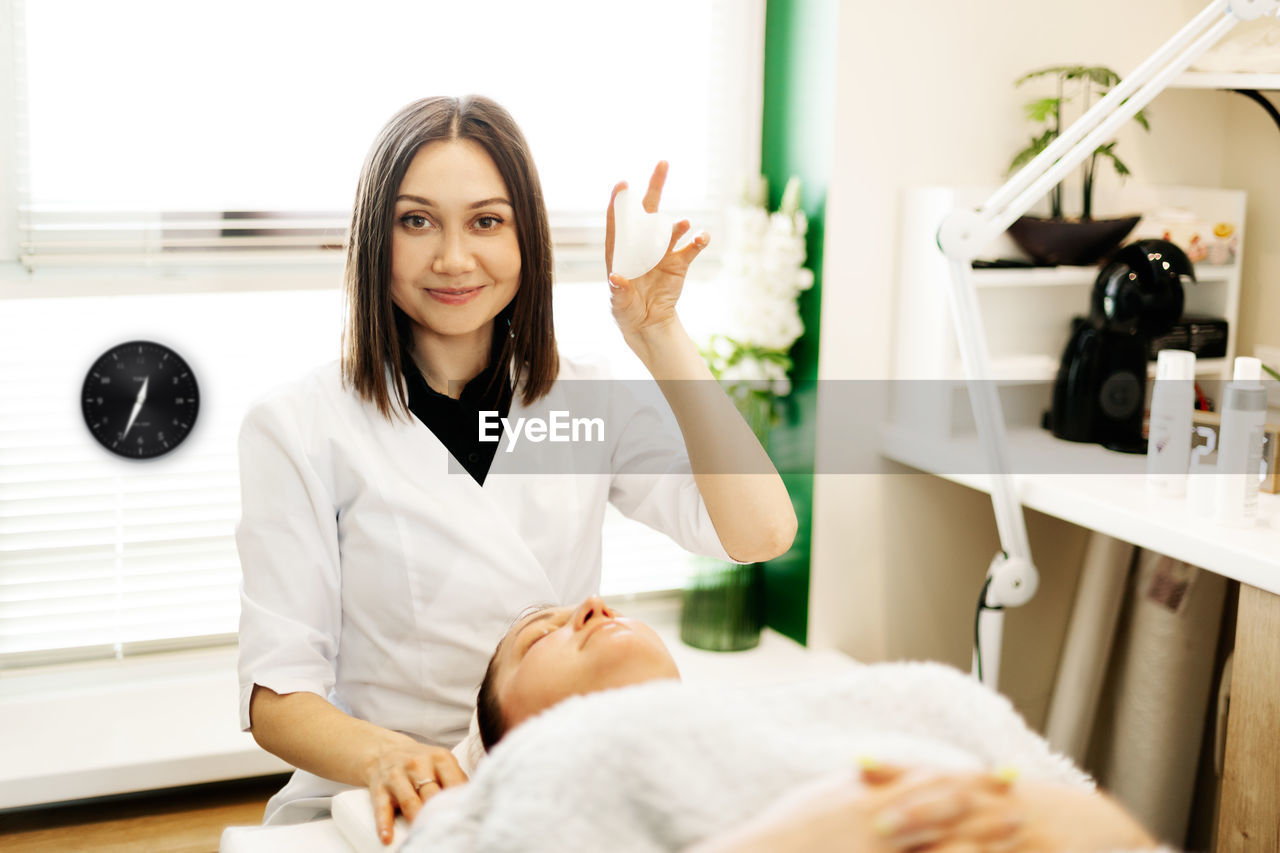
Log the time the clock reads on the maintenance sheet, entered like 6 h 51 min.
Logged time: 12 h 34 min
